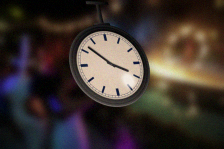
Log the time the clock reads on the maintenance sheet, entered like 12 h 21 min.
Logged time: 3 h 52 min
